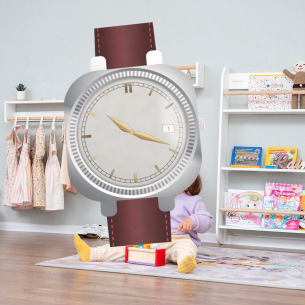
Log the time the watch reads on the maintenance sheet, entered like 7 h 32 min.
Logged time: 10 h 19 min
